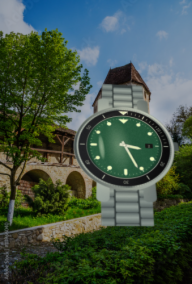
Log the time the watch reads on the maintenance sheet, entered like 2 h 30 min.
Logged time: 3 h 26 min
